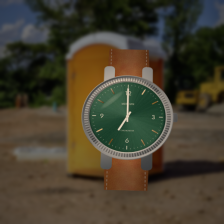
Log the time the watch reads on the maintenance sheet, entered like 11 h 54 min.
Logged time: 7 h 00 min
